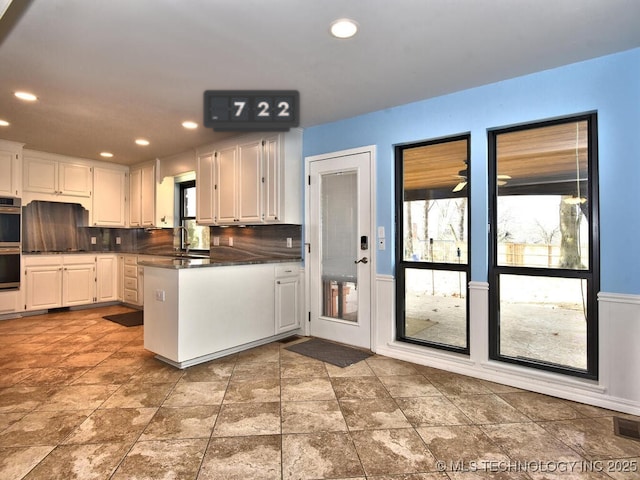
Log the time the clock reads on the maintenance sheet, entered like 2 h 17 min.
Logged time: 7 h 22 min
